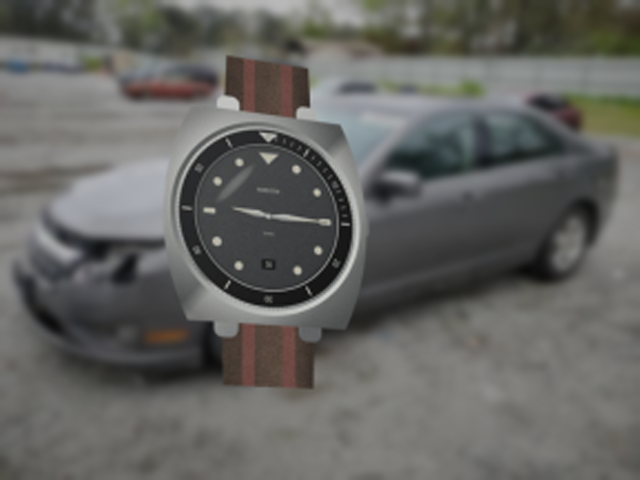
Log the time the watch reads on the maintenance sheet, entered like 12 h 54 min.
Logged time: 9 h 15 min
